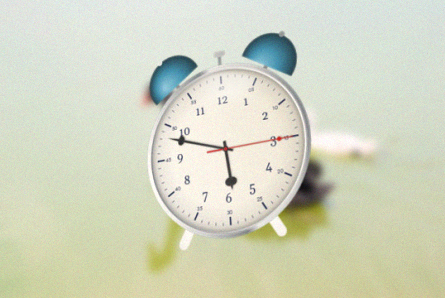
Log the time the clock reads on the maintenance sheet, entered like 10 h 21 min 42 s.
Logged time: 5 h 48 min 15 s
